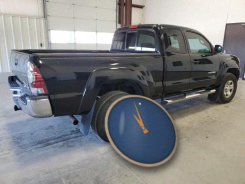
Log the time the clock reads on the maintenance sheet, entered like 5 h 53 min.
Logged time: 10 h 58 min
